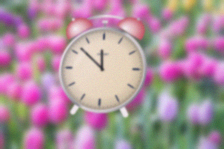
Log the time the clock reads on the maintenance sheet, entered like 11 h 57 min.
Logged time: 11 h 52 min
